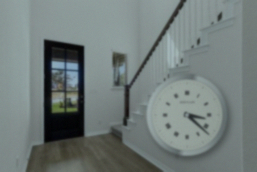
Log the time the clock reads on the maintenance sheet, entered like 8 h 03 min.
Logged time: 3 h 22 min
